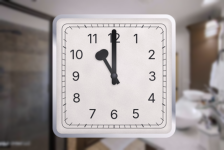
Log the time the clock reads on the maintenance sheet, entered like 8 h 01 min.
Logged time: 11 h 00 min
